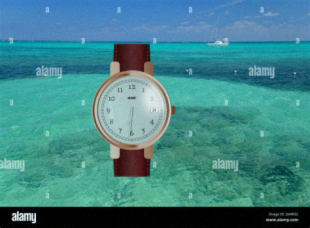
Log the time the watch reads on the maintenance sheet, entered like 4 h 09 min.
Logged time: 6 h 31 min
